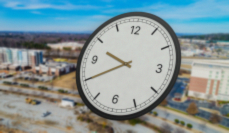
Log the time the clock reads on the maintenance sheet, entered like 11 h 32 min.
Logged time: 9 h 40 min
